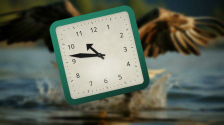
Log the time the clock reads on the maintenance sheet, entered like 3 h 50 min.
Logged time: 10 h 47 min
